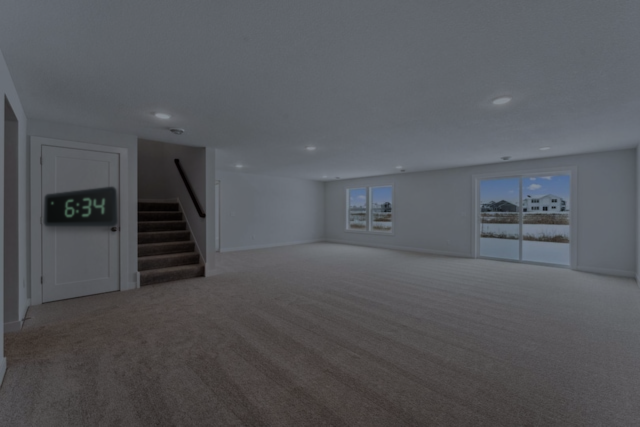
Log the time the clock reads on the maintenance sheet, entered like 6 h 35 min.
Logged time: 6 h 34 min
